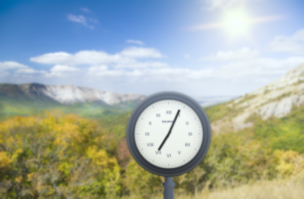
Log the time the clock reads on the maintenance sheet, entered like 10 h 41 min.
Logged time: 7 h 04 min
